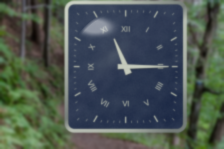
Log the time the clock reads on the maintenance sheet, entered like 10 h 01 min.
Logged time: 11 h 15 min
